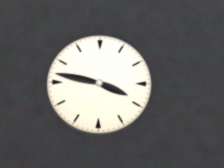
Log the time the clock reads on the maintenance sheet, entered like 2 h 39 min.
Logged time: 3 h 47 min
